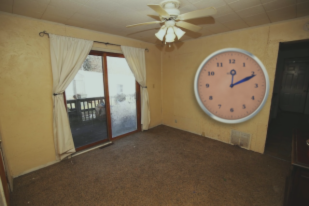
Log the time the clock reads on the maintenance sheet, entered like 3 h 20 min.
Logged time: 12 h 11 min
